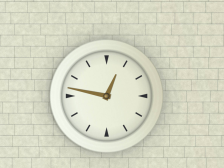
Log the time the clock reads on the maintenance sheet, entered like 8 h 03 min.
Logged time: 12 h 47 min
